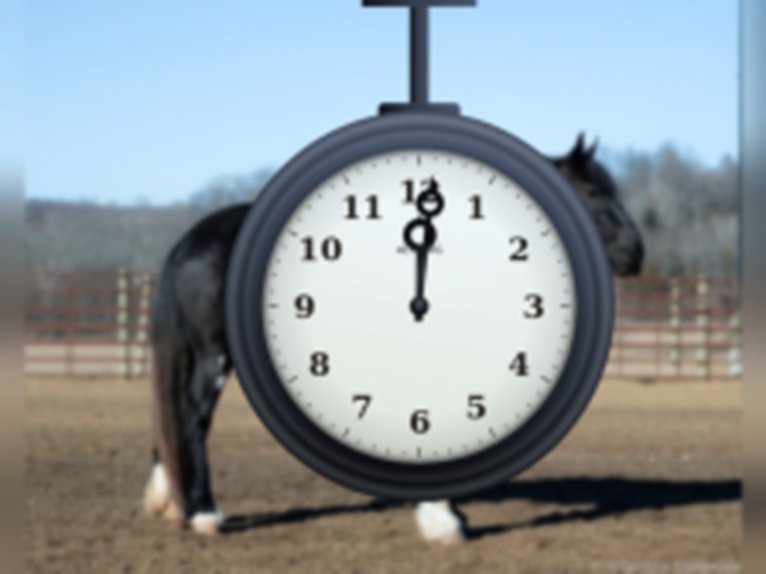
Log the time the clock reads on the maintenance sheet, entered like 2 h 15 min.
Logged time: 12 h 01 min
